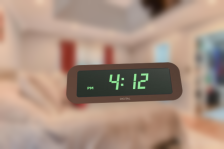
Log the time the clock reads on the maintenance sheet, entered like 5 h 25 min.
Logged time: 4 h 12 min
